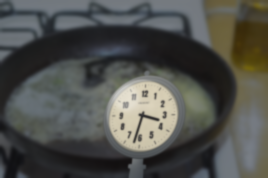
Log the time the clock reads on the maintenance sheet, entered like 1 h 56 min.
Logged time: 3 h 32 min
